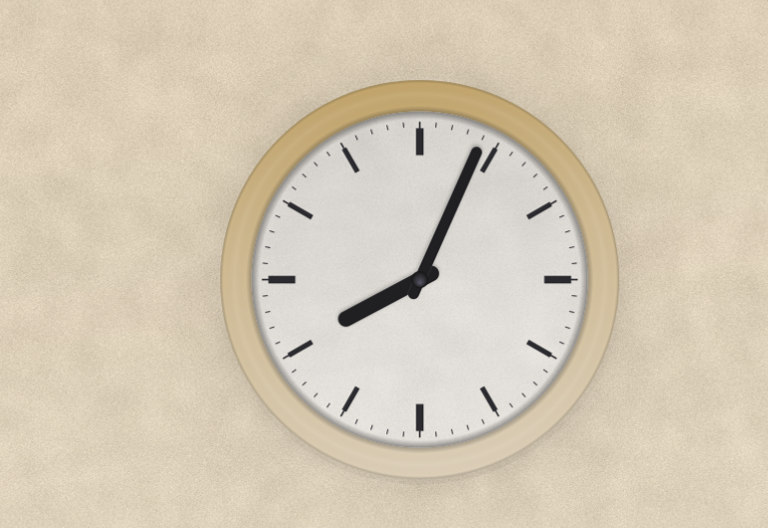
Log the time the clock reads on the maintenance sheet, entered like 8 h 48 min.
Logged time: 8 h 04 min
